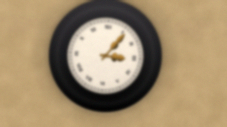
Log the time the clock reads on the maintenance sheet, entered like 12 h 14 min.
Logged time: 3 h 06 min
